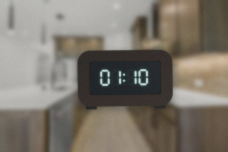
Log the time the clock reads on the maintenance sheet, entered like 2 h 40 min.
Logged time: 1 h 10 min
